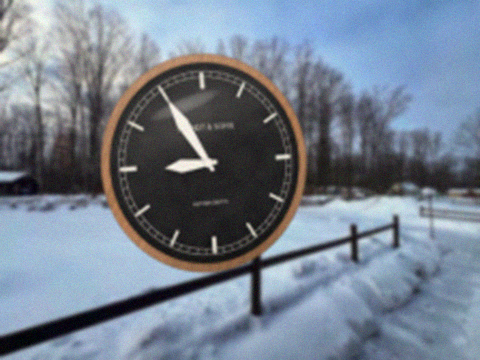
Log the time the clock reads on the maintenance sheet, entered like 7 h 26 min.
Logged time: 8 h 55 min
